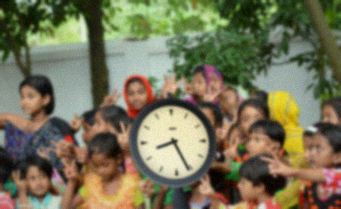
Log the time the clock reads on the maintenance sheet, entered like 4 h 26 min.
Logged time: 8 h 26 min
